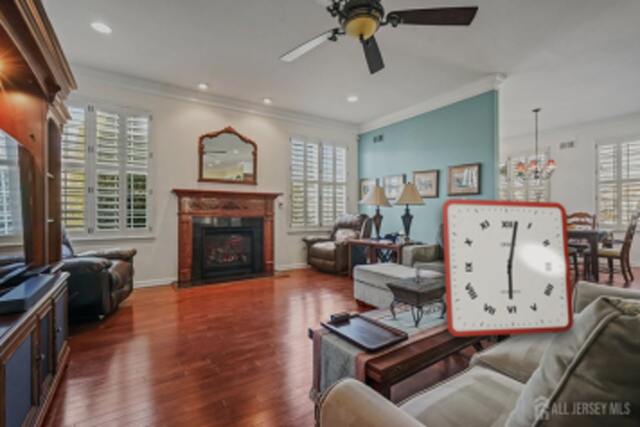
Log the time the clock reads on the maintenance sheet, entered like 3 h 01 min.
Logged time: 6 h 02 min
